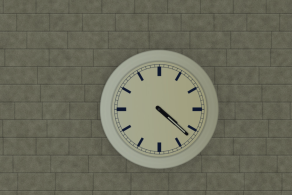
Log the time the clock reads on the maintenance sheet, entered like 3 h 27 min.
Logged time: 4 h 22 min
